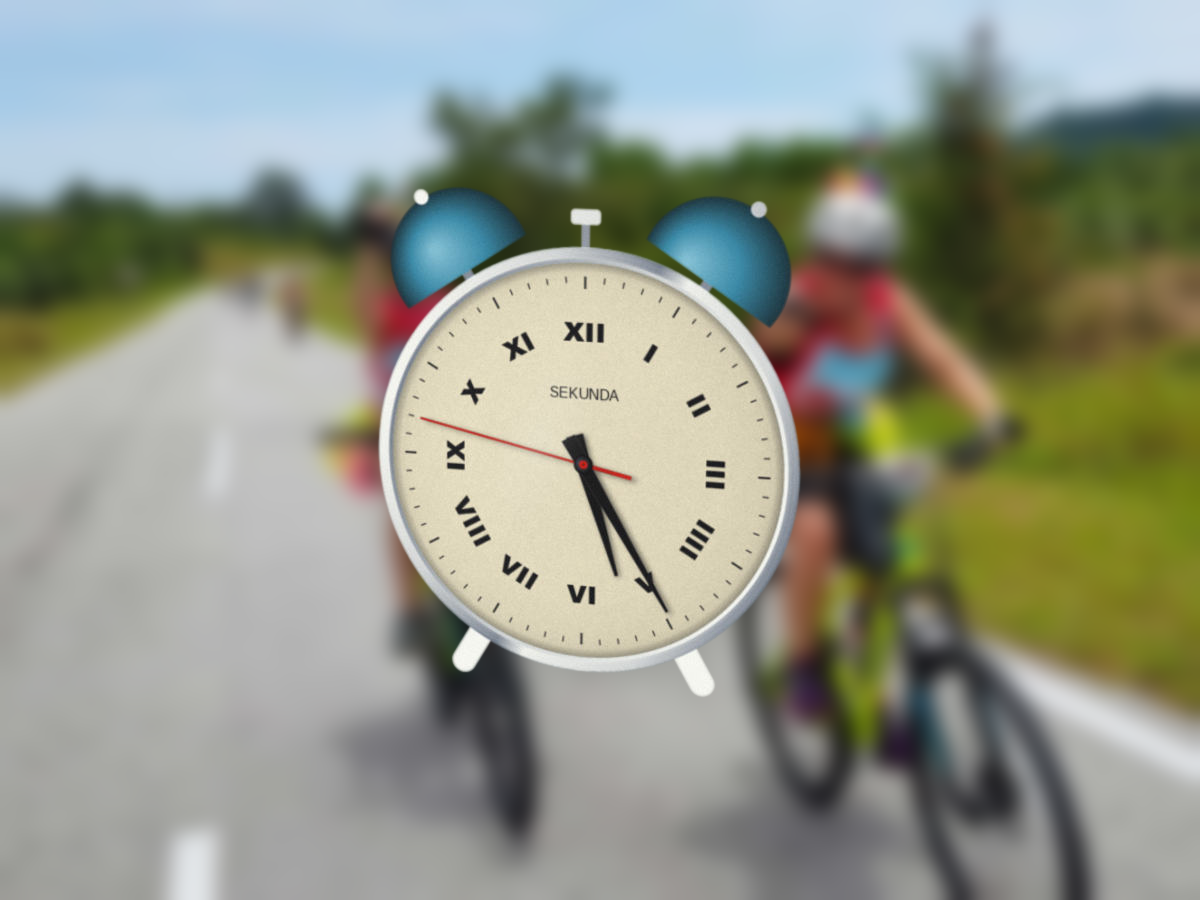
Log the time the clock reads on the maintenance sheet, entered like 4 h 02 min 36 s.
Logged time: 5 h 24 min 47 s
